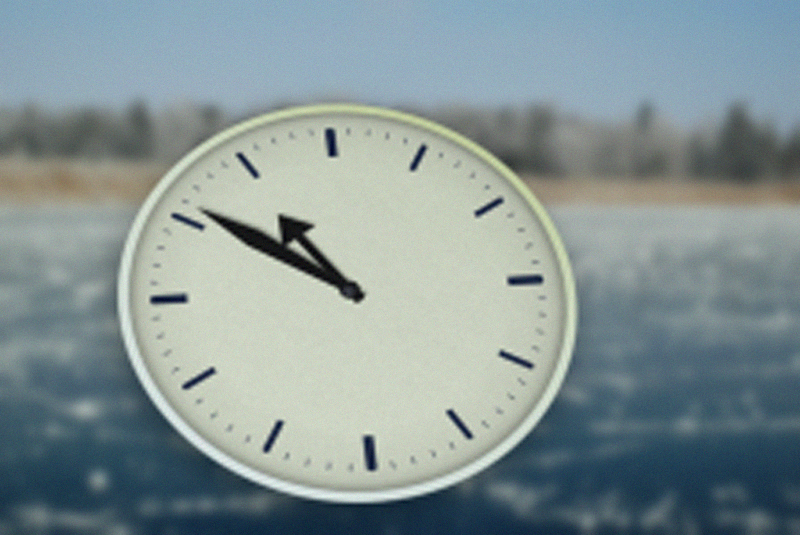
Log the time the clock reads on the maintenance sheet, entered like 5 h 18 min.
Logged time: 10 h 51 min
